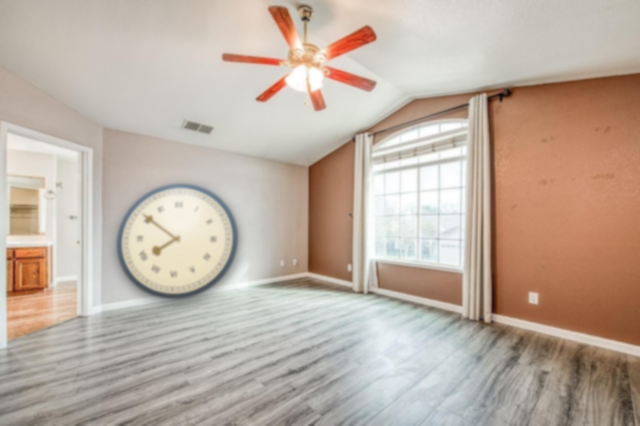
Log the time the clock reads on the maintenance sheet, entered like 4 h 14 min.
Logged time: 7 h 51 min
